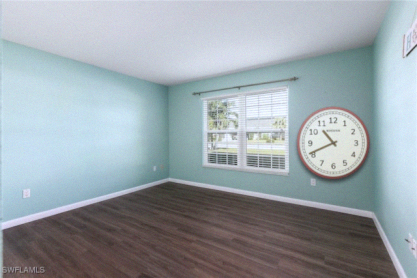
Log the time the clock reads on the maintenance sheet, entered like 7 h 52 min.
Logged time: 10 h 41 min
